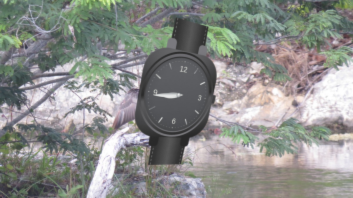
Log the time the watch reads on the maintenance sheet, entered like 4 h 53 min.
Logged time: 8 h 44 min
